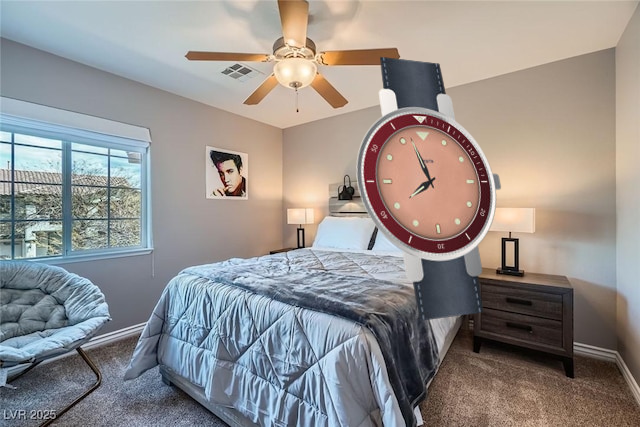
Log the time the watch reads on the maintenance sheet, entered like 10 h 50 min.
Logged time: 7 h 57 min
